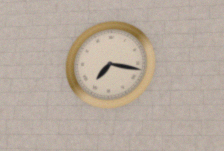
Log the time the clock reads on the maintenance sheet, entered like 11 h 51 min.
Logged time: 7 h 17 min
